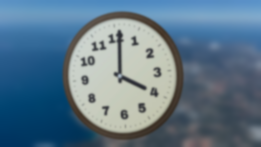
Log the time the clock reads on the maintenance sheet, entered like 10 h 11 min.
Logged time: 4 h 01 min
